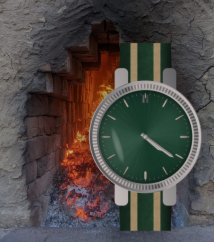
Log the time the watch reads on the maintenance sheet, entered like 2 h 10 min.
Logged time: 4 h 21 min
